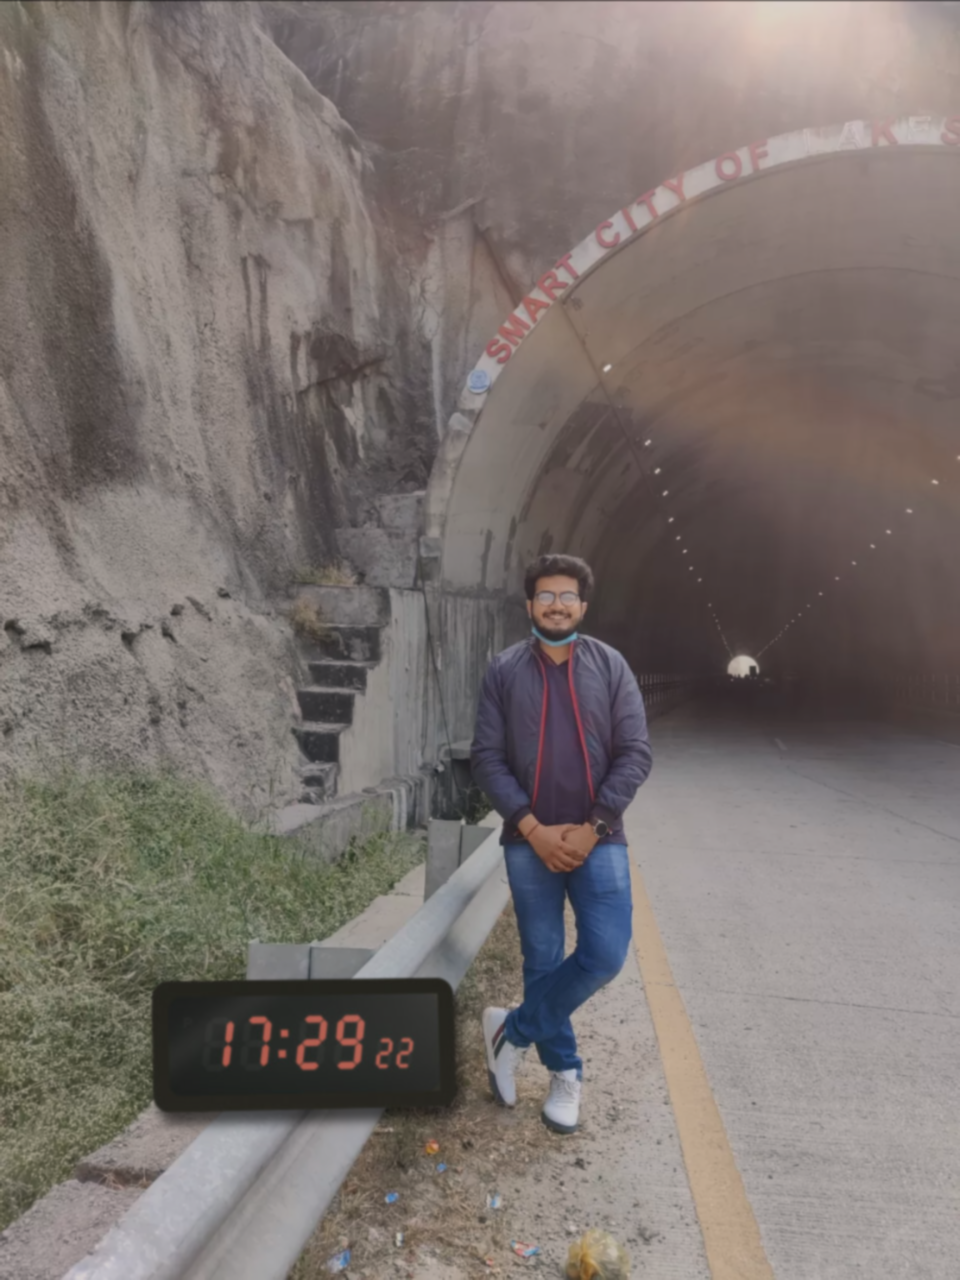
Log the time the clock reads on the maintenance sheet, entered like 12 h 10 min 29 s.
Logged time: 17 h 29 min 22 s
